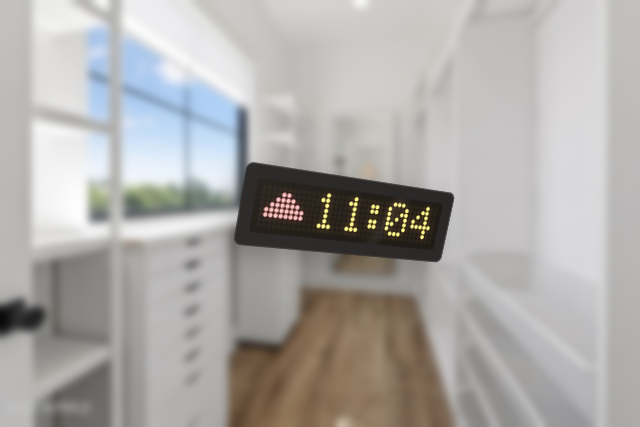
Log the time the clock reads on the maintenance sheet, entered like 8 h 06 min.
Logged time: 11 h 04 min
